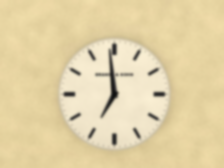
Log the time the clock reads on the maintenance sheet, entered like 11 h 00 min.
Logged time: 6 h 59 min
